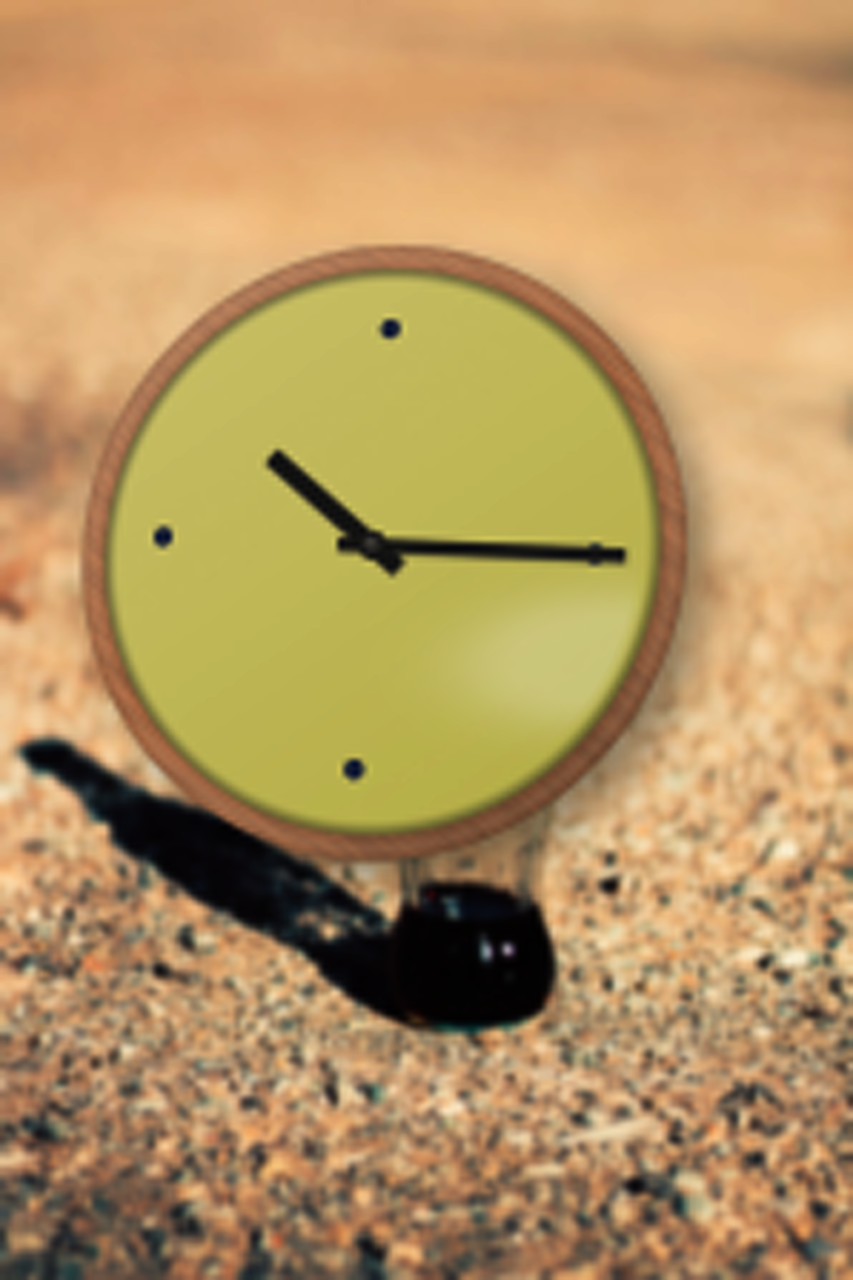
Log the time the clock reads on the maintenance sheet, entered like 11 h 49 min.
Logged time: 10 h 15 min
